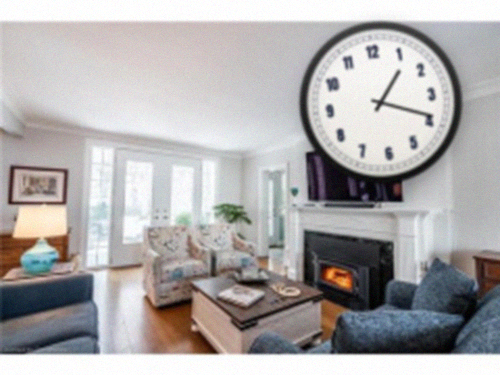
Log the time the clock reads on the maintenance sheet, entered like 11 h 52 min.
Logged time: 1 h 19 min
